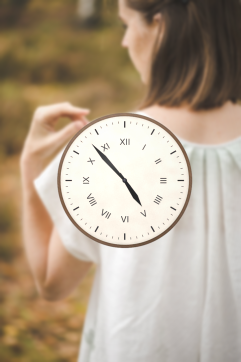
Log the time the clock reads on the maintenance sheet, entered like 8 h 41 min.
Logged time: 4 h 53 min
